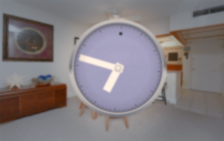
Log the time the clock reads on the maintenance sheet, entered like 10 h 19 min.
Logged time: 6 h 47 min
